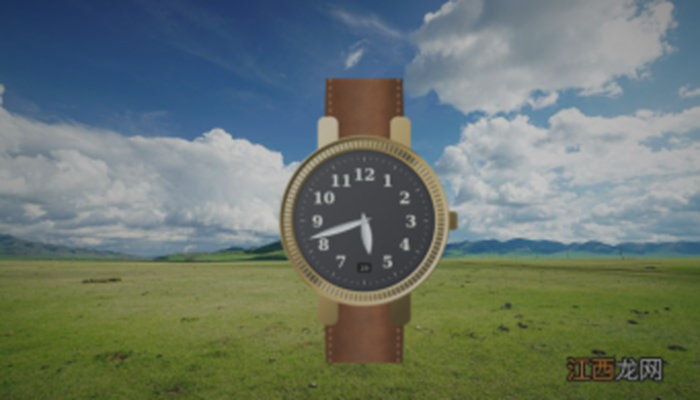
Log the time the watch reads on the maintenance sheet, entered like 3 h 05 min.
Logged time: 5 h 42 min
